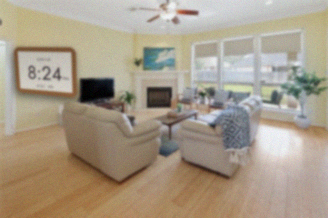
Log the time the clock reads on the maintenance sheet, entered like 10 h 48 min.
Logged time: 8 h 24 min
